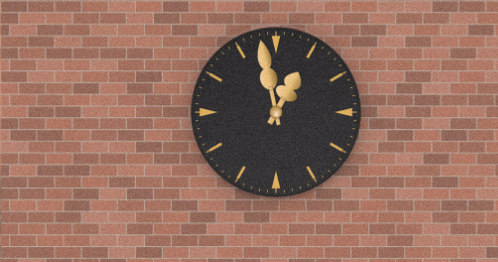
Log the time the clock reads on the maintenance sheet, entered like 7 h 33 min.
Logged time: 12 h 58 min
